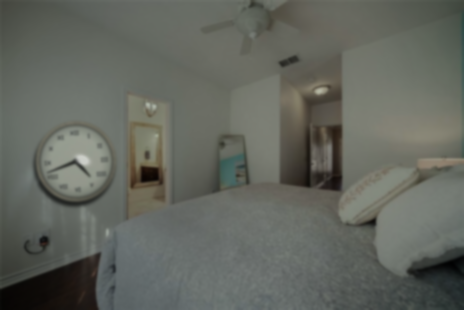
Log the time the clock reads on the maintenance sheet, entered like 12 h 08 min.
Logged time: 4 h 42 min
